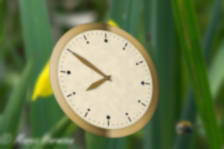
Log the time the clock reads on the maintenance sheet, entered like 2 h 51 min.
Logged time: 7 h 50 min
